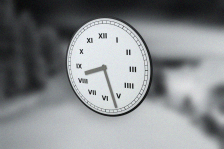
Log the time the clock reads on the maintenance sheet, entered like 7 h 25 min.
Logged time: 8 h 27 min
